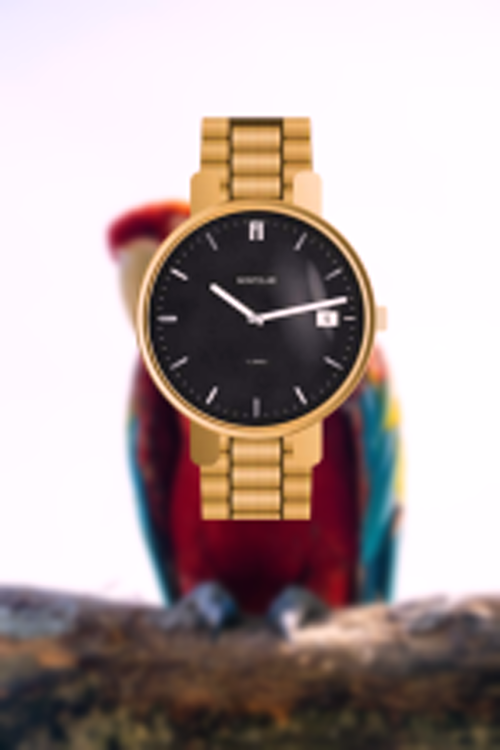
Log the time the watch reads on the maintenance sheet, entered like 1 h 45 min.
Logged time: 10 h 13 min
